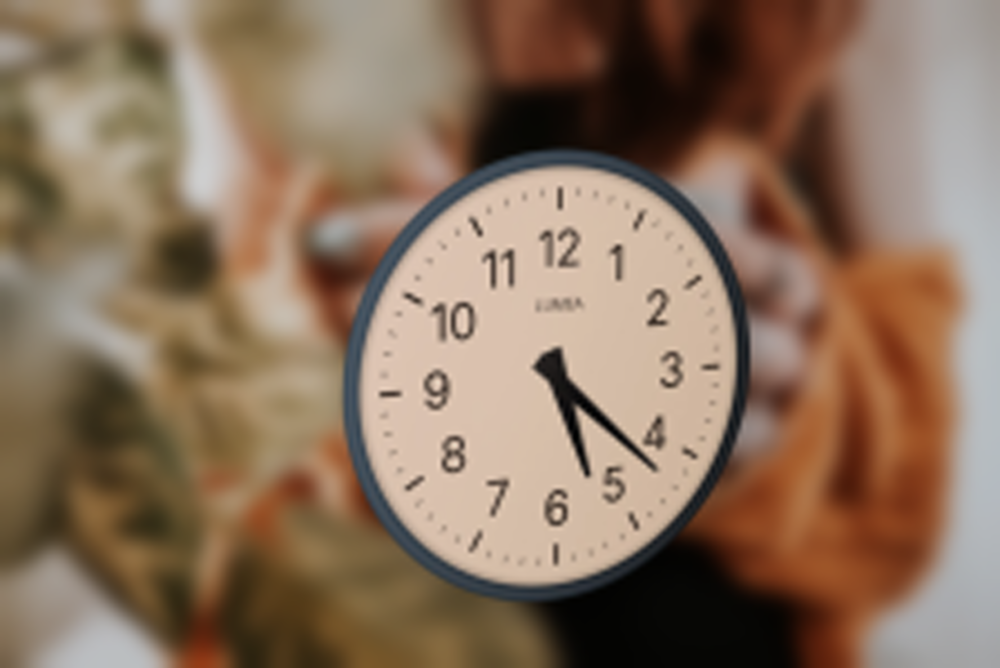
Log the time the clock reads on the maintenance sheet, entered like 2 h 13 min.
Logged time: 5 h 22 min
